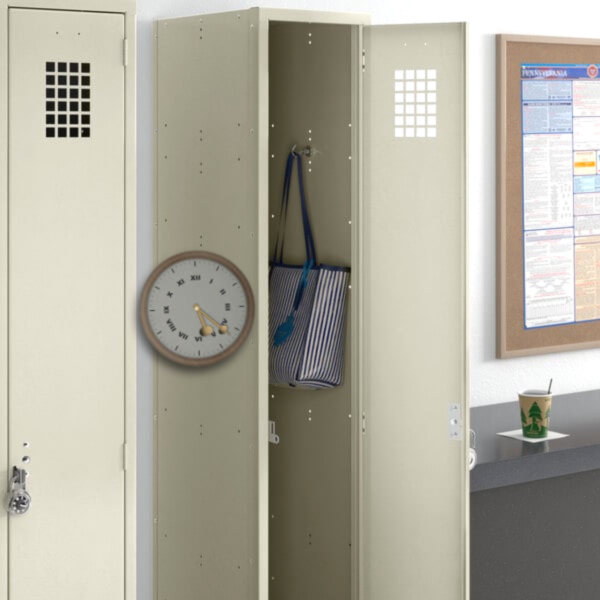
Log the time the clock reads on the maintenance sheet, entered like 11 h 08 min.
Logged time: 5 h 22 min
